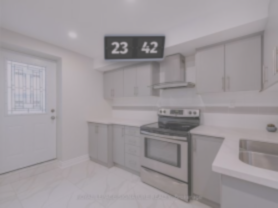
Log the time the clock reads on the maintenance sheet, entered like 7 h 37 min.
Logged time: 23 h 42 min
